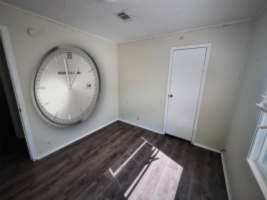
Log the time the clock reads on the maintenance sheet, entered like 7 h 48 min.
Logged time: 12 h 58 min
